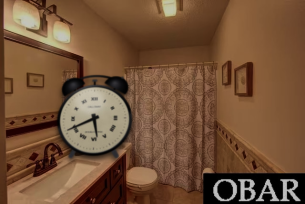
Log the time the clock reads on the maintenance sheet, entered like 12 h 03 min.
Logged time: 5 h 41 min
